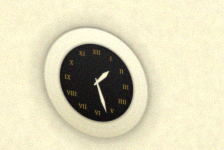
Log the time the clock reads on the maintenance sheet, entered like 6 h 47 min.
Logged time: 1 h 27 min
